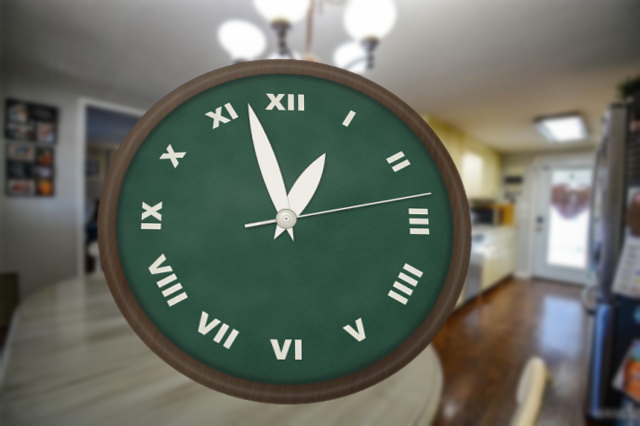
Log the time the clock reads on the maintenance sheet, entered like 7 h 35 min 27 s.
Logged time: 12 h 57 min 13 s
